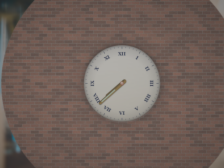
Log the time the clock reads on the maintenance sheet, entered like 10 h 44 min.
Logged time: 7 h 38 min
